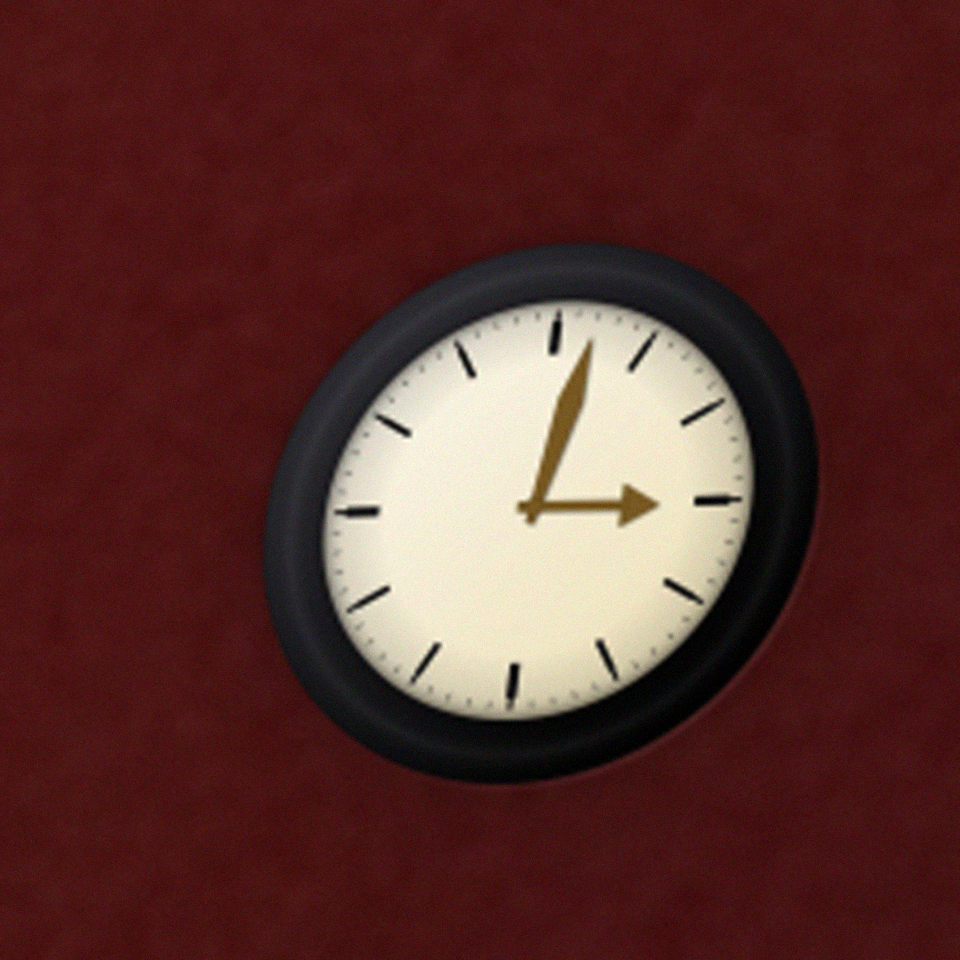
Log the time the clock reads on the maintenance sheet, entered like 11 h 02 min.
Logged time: 3 h 02 min
